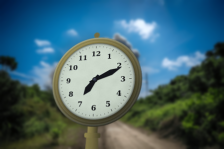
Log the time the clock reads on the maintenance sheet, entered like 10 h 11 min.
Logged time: 7 h 11 min
